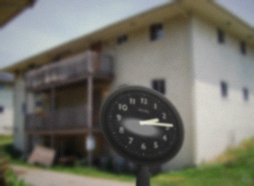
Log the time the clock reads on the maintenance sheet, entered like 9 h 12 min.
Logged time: 2 h 14 min
